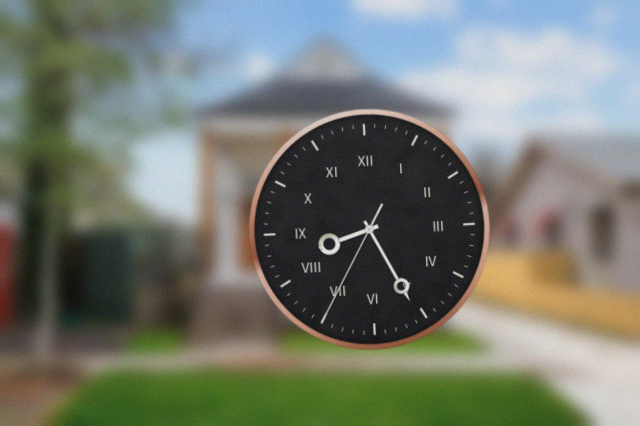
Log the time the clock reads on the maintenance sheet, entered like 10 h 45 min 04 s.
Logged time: 8 h 25 min 35 s
